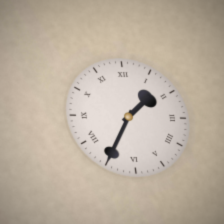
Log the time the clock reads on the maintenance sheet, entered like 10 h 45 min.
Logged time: 1 h 35 min
